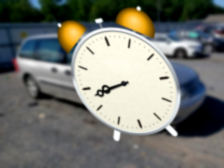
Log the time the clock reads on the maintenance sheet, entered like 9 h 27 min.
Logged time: 8 h 43 min
